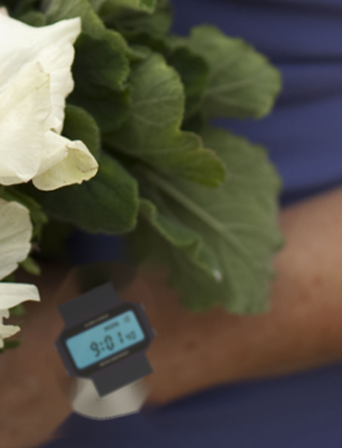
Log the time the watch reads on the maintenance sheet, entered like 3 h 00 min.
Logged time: 9 h 01 min
